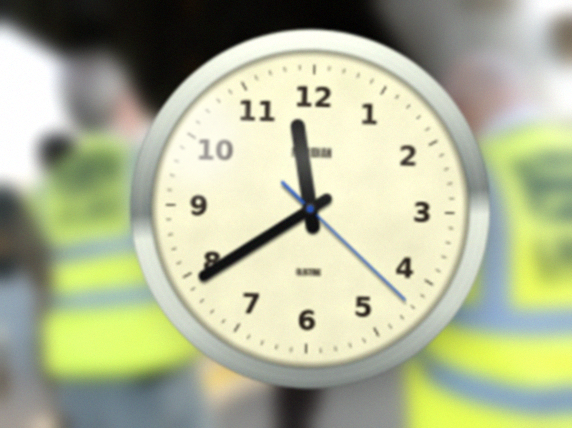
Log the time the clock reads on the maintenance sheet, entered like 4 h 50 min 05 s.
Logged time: 11 h 39 min 22 s
